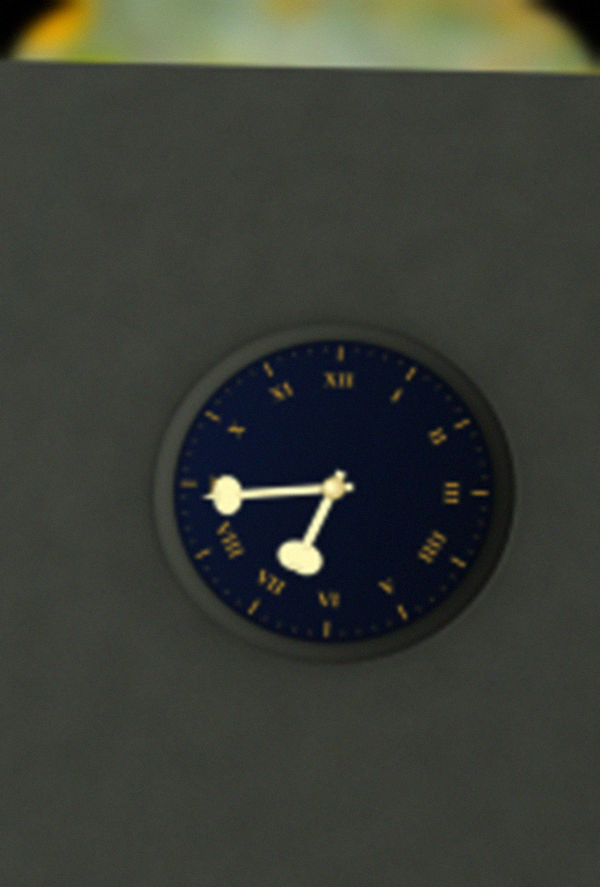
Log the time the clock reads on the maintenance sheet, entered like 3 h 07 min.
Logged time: 6 h 44 min
